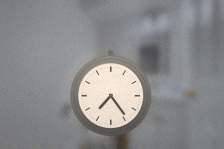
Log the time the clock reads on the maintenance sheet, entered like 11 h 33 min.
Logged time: 7 h 24 min
